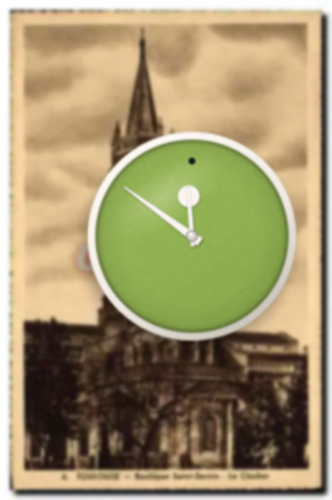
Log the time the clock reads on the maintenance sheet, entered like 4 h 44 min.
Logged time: 11 h 51 min
